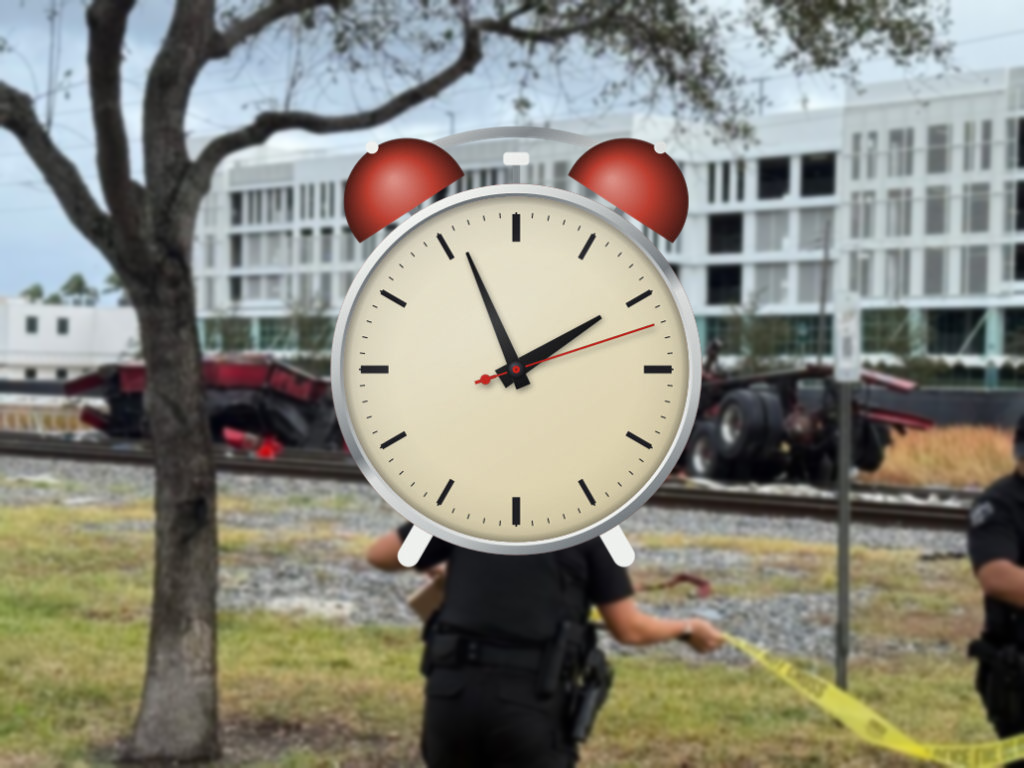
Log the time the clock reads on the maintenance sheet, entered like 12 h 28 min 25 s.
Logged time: 1 h 56 min 12 s
